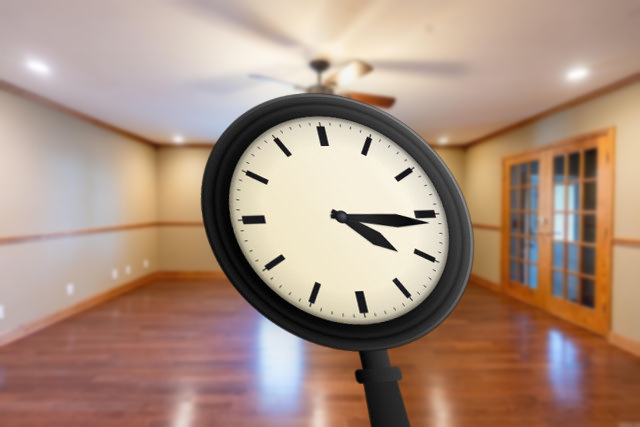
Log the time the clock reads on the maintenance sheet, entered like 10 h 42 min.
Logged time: 4 h 16 min
